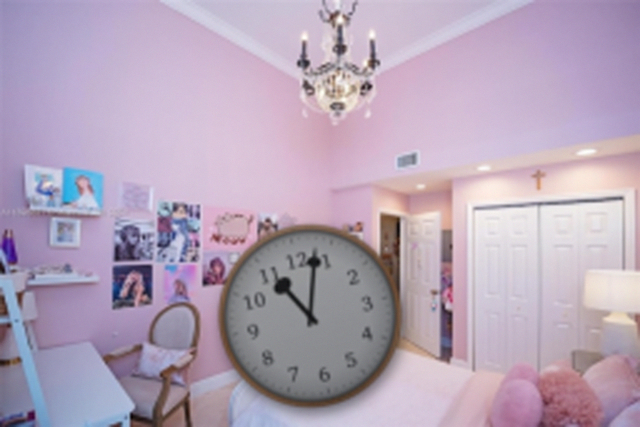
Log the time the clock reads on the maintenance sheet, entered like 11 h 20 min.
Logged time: 11 h 03 min
